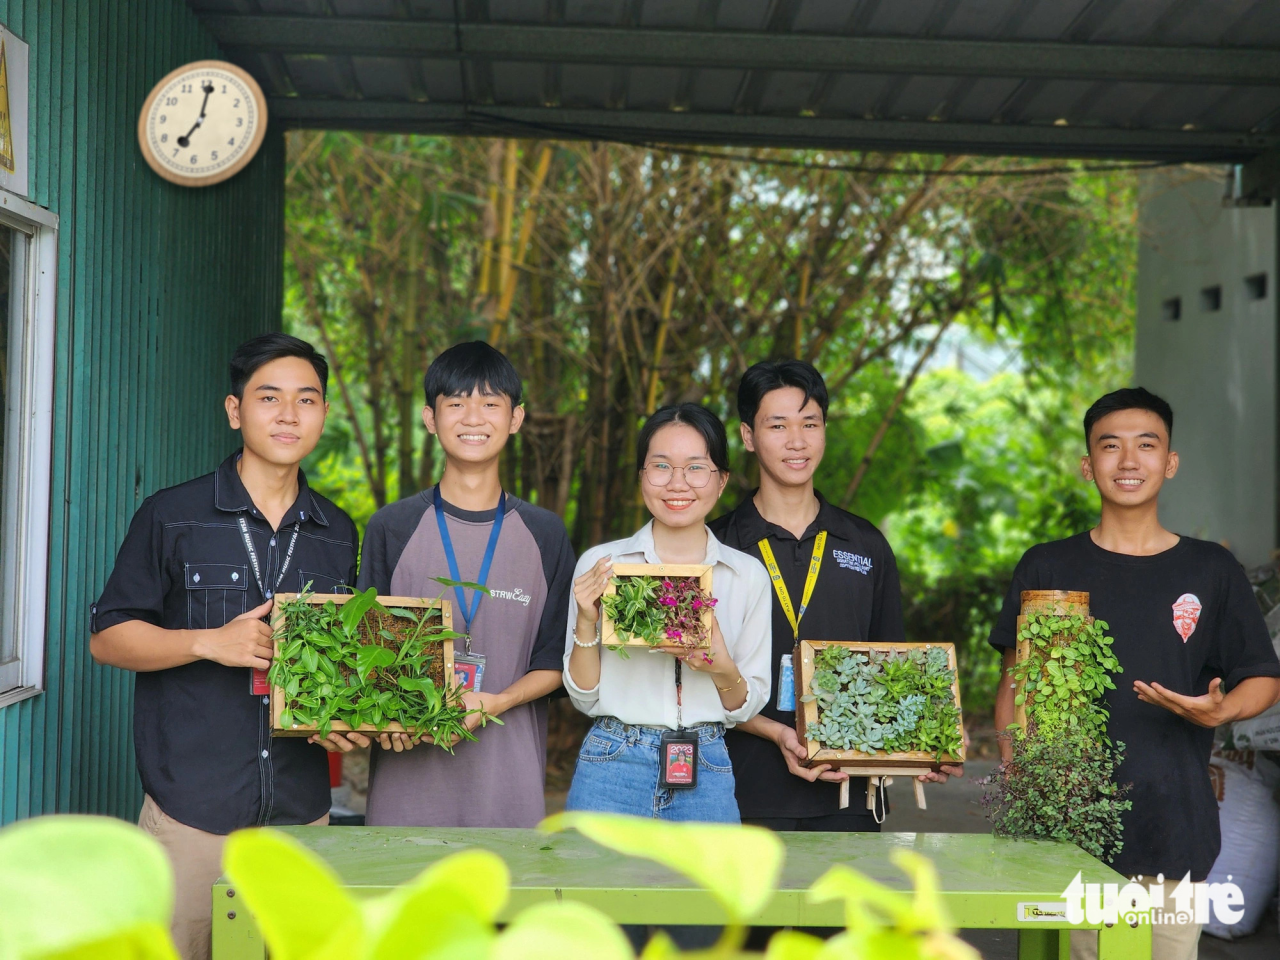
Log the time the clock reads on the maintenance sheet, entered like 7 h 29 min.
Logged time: 7 h 01 min
